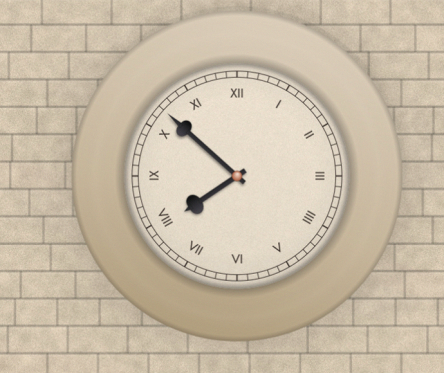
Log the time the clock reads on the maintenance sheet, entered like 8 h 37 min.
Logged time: 7 h 52 min
